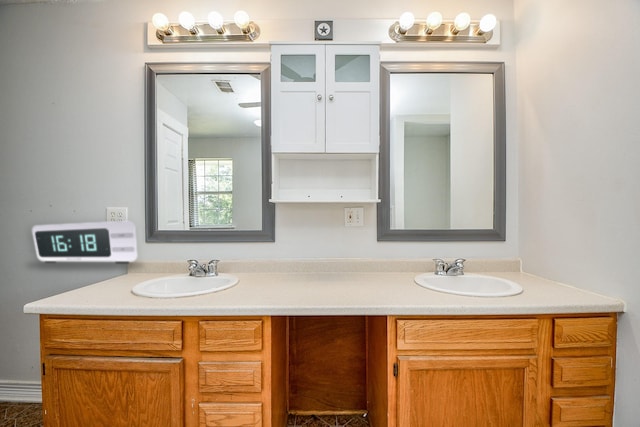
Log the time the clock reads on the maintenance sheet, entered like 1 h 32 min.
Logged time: 16 h 18 min
